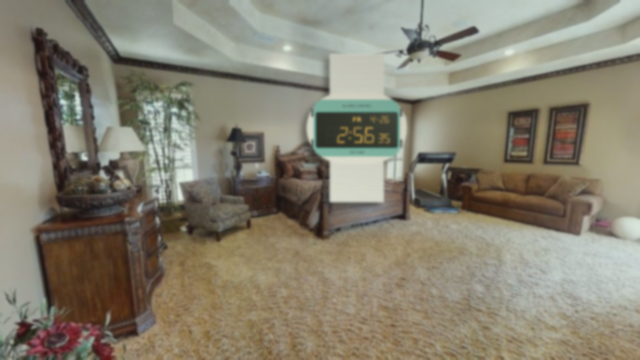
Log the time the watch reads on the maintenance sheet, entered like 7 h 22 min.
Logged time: 2 h 56 min
